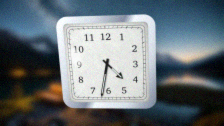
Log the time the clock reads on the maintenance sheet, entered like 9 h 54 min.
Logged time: 4 h 32 min
